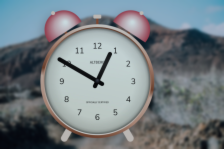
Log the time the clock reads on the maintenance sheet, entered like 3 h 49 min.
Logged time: 12 h 50 min
